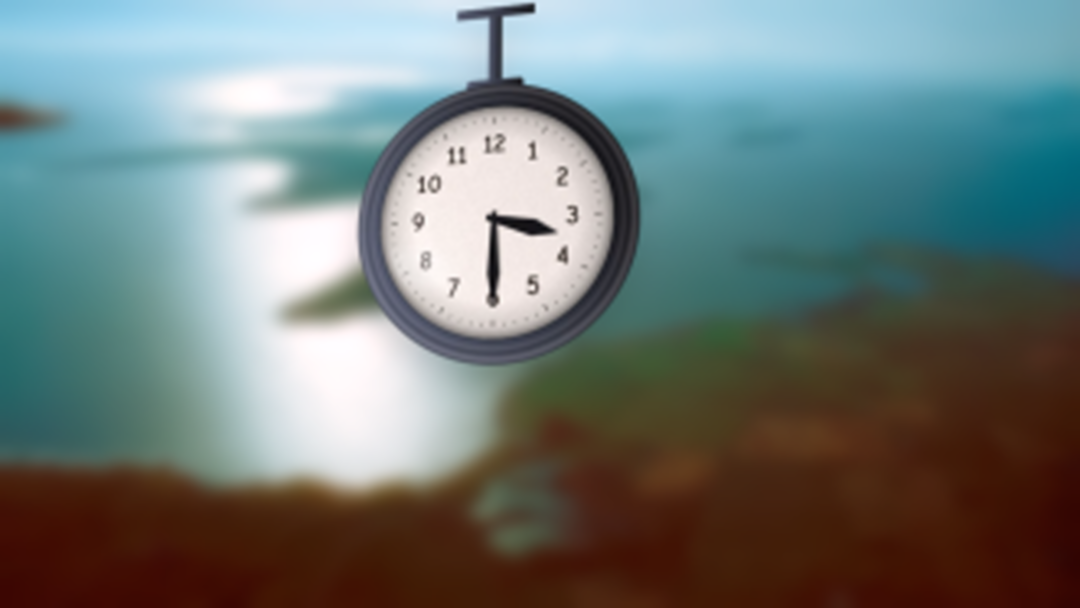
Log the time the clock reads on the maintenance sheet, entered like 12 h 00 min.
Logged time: 3 h 30 min
